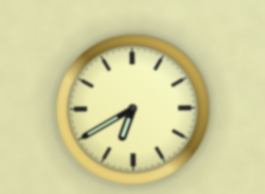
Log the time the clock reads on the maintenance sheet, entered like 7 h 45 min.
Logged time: 6 h 40 min
